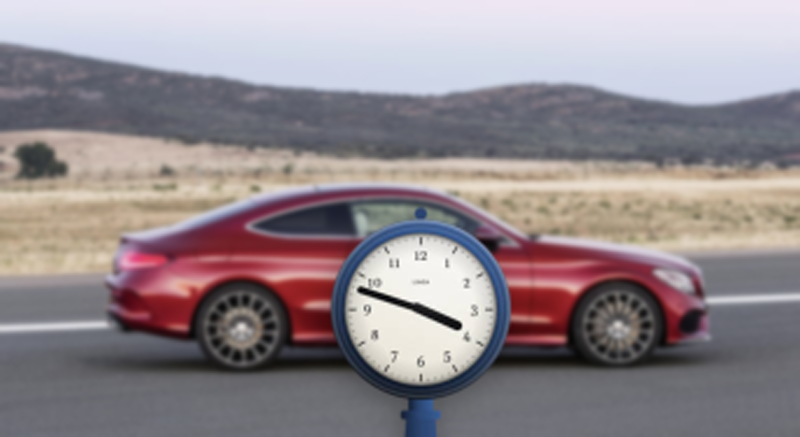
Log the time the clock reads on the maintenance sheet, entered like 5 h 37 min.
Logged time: 3 h 48 min
